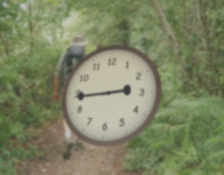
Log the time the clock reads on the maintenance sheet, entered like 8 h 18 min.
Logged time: 2 h 44 min
